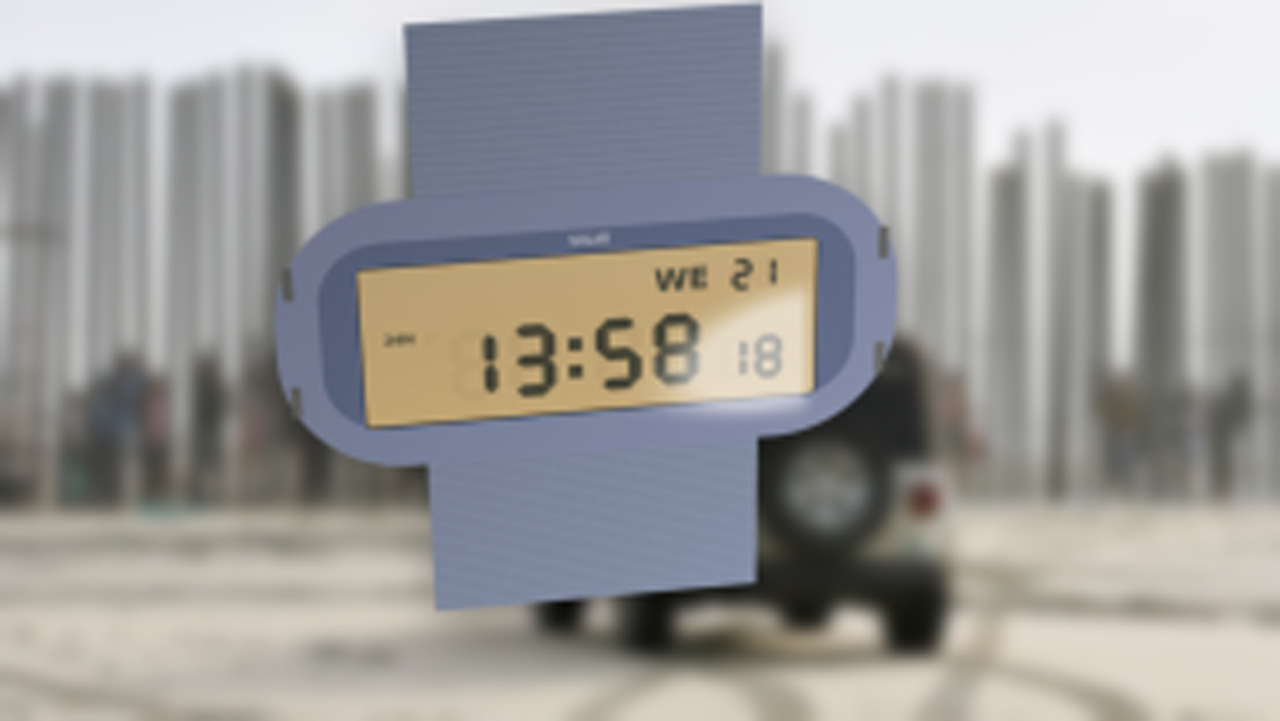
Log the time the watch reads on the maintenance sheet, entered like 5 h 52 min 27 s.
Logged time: 13 h 58 min 18 s
